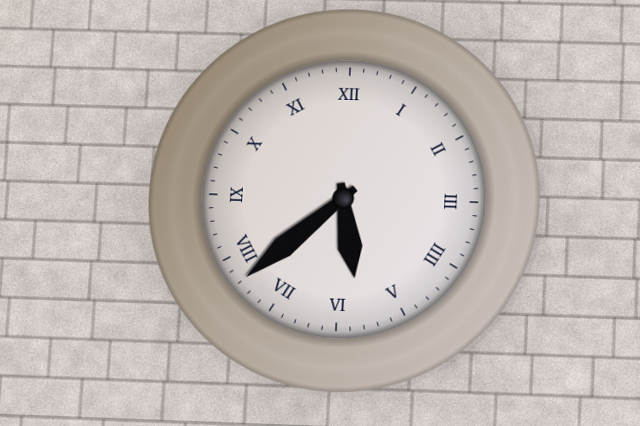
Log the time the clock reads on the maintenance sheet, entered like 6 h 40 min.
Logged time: 5 h 38 min
